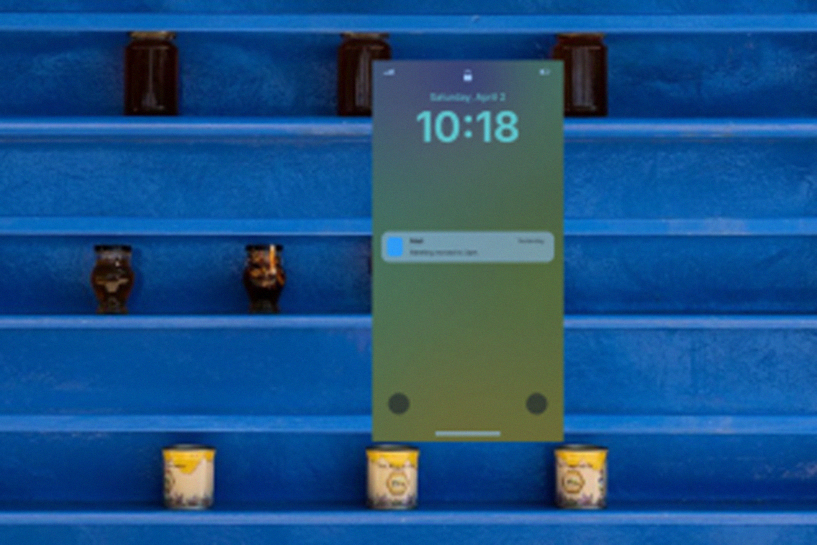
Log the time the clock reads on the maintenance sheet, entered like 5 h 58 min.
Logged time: 10 h 18 min
